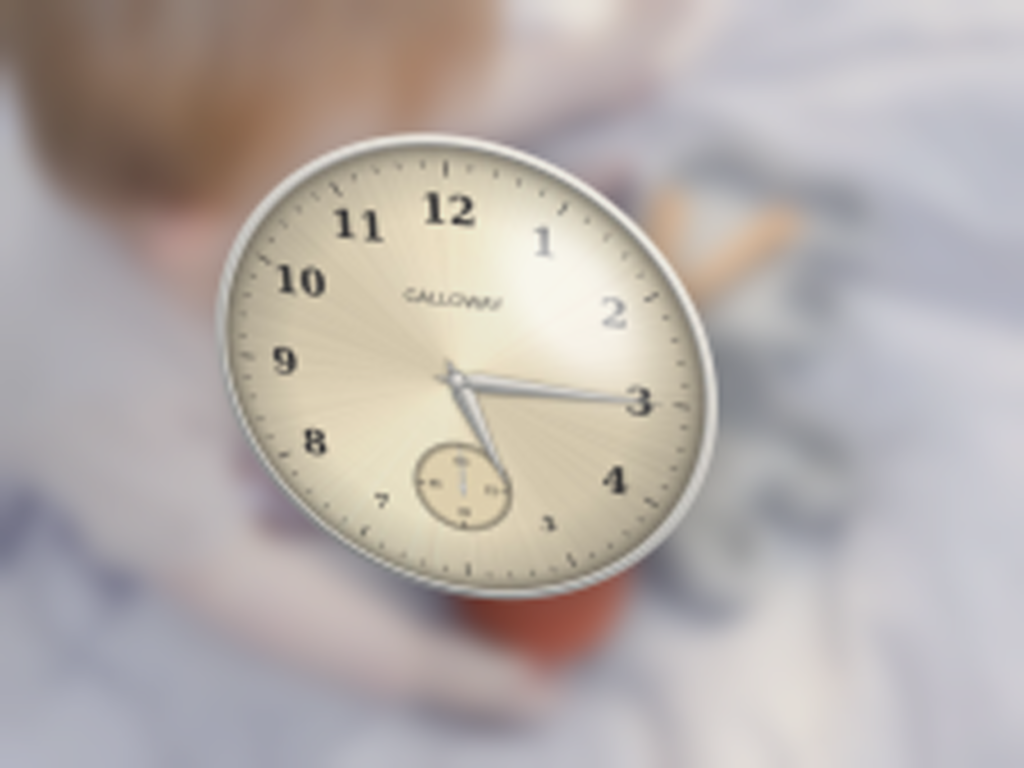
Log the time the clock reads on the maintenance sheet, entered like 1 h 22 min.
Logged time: 5 h 15 min
